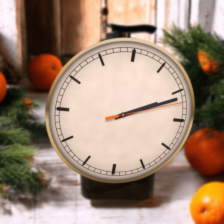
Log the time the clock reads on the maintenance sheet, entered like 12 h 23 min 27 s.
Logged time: 2 h 11 min 12 s
